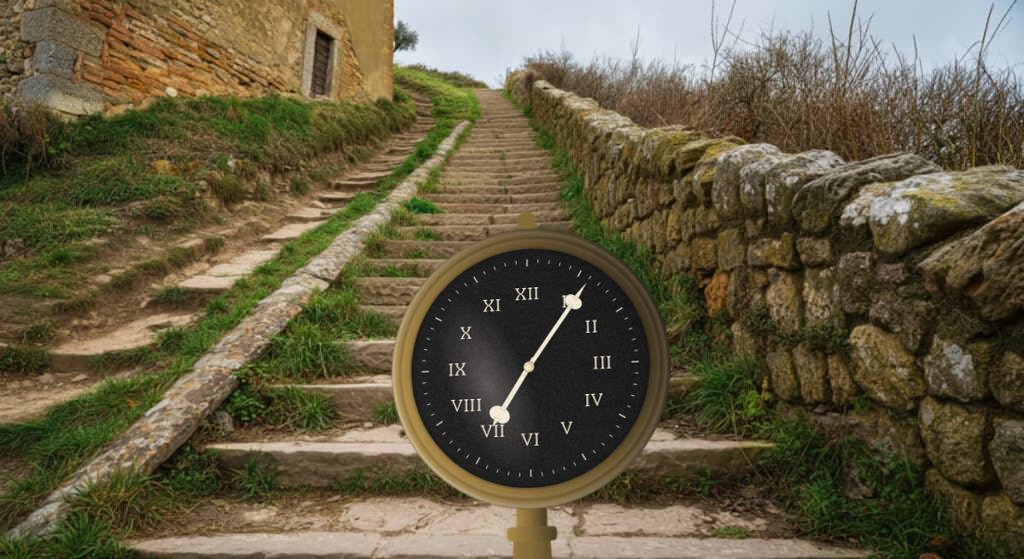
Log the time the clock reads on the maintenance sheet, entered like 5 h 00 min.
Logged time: 7 h 06 min
